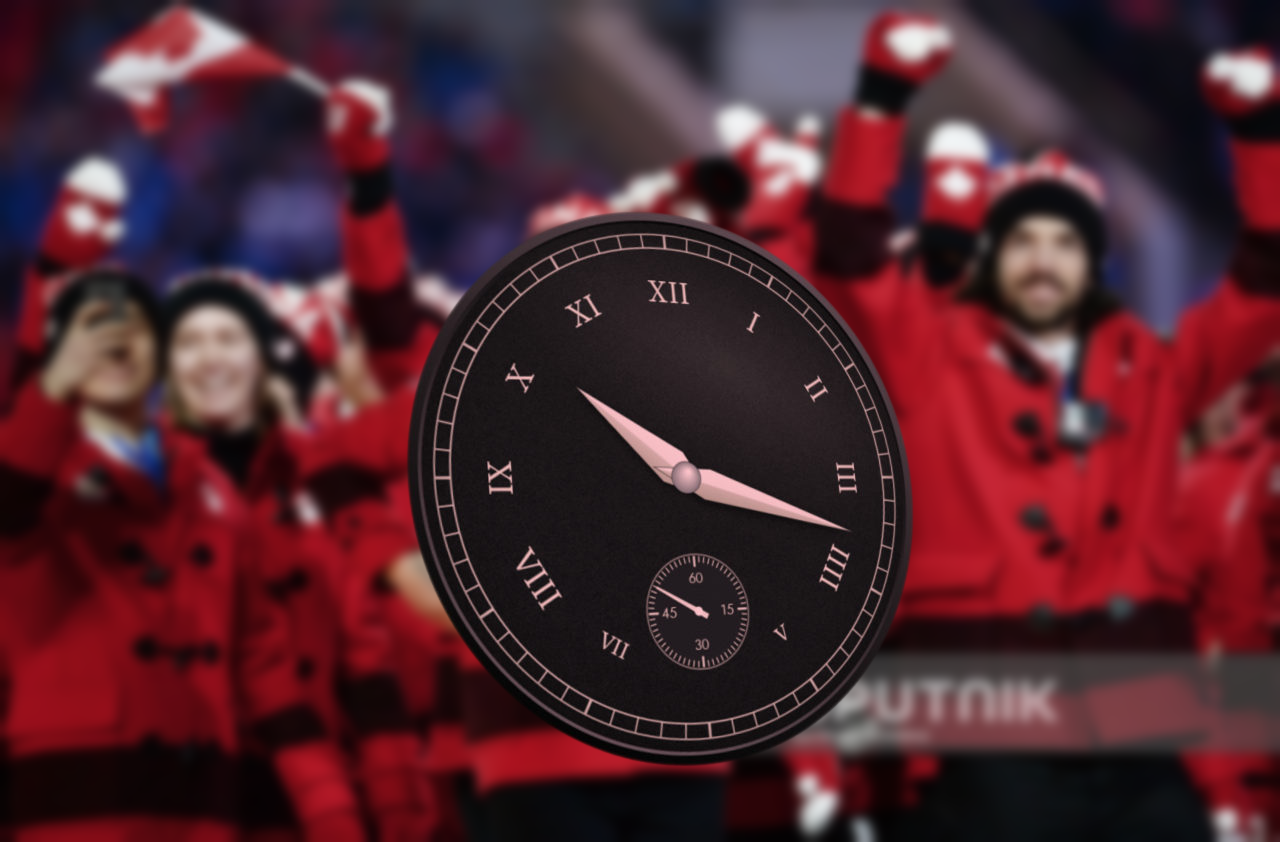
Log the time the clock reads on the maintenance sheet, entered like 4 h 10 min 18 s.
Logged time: 10 h 17 min 50 s
